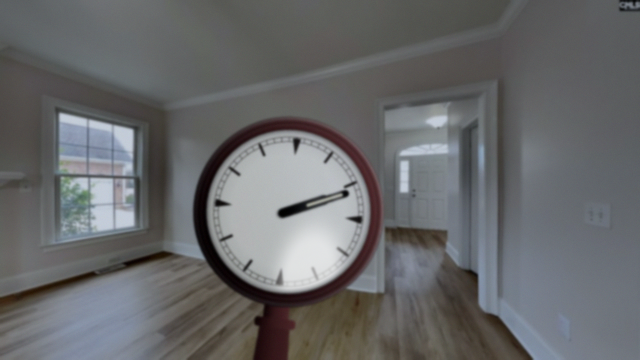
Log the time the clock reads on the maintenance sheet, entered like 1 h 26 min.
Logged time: 2 h 11 min
